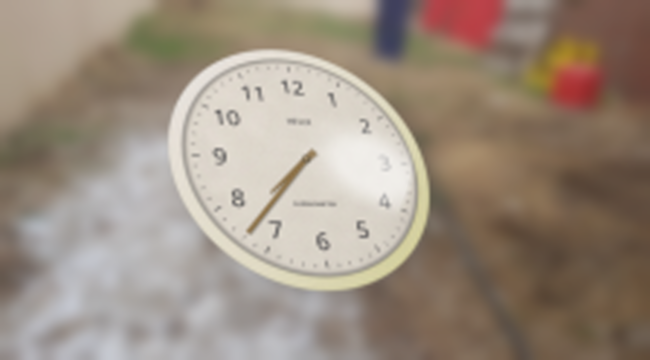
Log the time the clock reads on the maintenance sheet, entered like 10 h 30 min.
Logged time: 7 h 37 min
